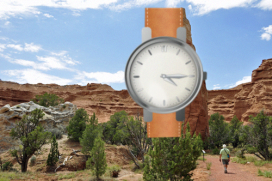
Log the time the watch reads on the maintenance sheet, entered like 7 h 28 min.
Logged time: 4 h 15 min
